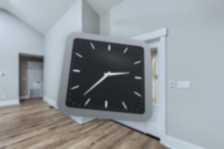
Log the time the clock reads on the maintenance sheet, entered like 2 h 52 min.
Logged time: 2 h 37 min
